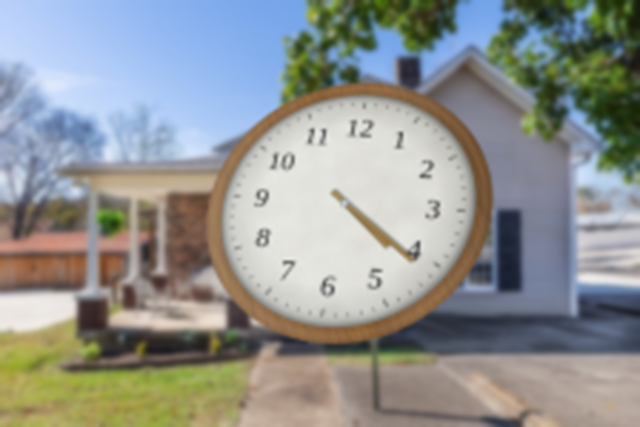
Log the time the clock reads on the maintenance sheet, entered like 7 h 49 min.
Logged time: 4 h 21 min
